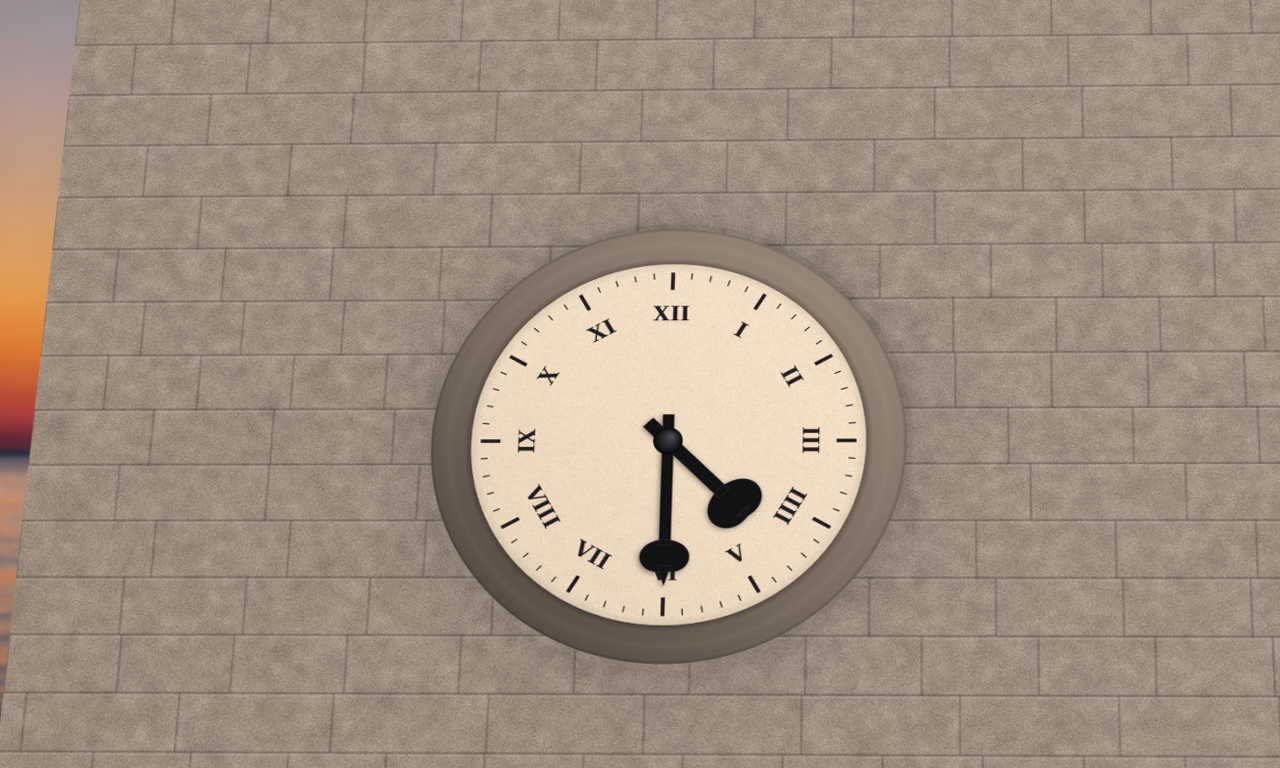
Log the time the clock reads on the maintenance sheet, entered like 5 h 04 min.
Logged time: 4 h 30 min
